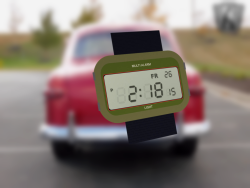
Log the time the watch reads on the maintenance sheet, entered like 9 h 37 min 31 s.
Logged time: 2 h 18 min 15 s
